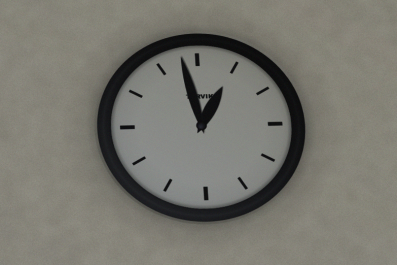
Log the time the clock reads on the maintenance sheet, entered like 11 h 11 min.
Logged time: 12 h 58 min
